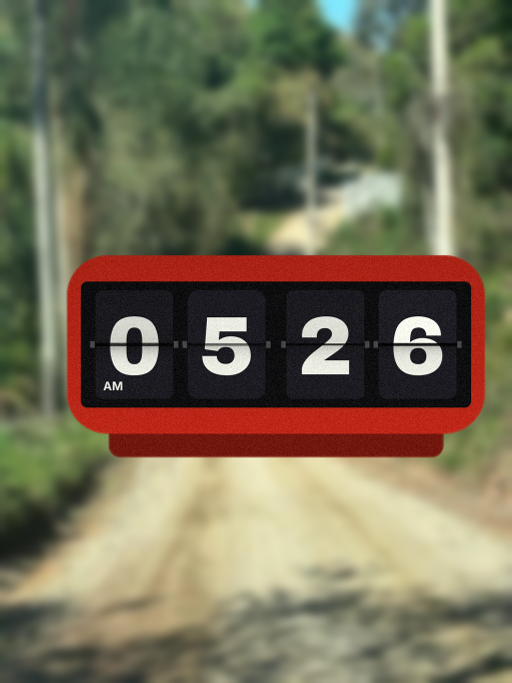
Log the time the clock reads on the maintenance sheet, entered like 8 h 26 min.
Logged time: 5 h 26 min
